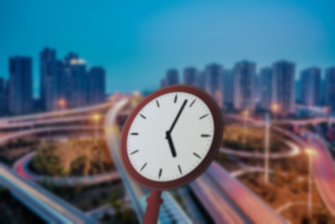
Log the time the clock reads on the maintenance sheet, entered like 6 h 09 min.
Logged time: 5 h 03 min
